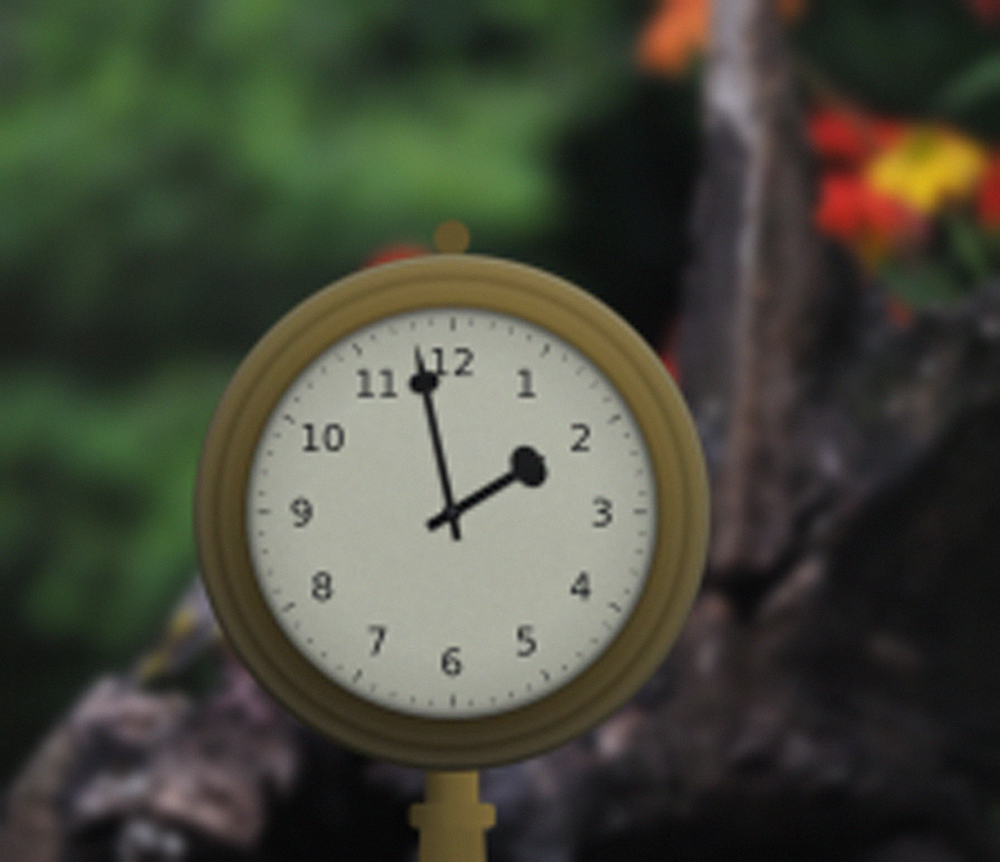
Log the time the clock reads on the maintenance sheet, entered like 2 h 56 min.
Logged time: 1 h 58 min
